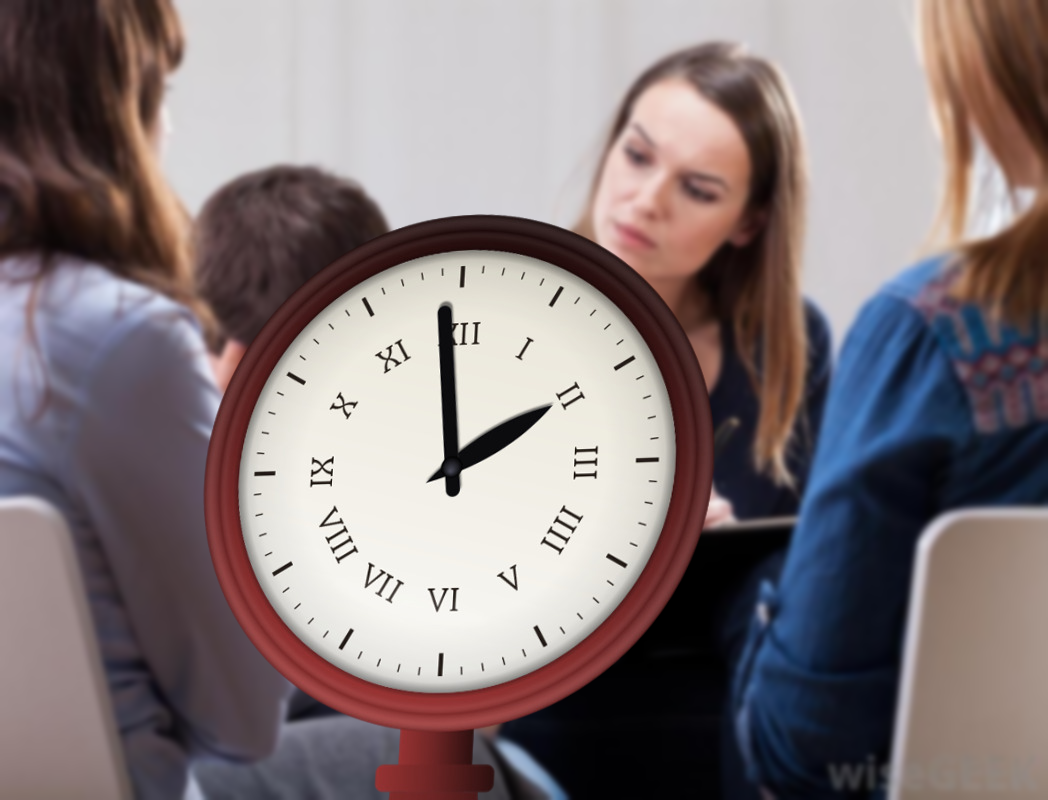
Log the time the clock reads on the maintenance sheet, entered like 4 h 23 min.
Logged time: 1 h 59 min
